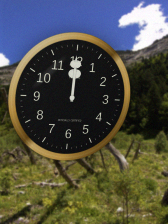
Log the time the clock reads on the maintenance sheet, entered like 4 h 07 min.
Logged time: 12 h 00 min
